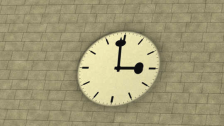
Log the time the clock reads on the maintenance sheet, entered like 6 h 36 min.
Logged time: 2 h 59 min
